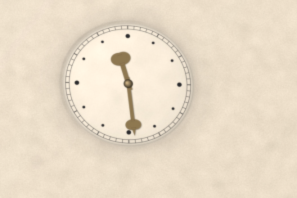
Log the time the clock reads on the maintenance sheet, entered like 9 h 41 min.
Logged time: 11 h 29 min
